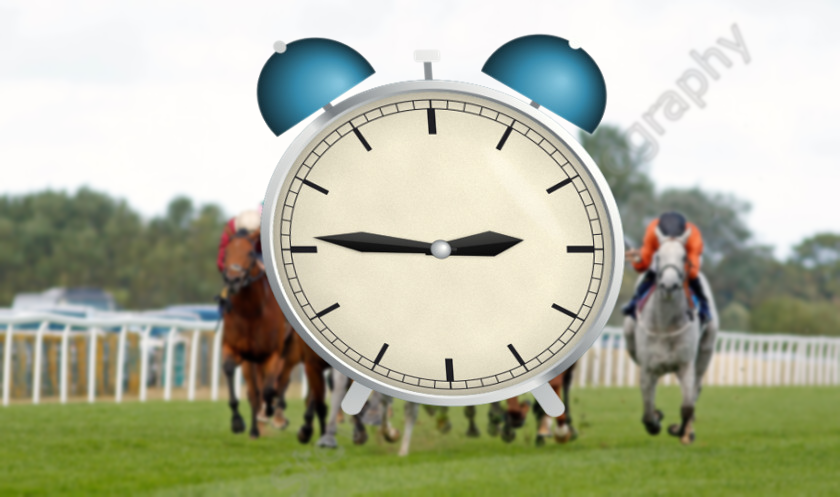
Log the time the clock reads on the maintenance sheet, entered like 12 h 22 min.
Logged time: 2 h 46 min
